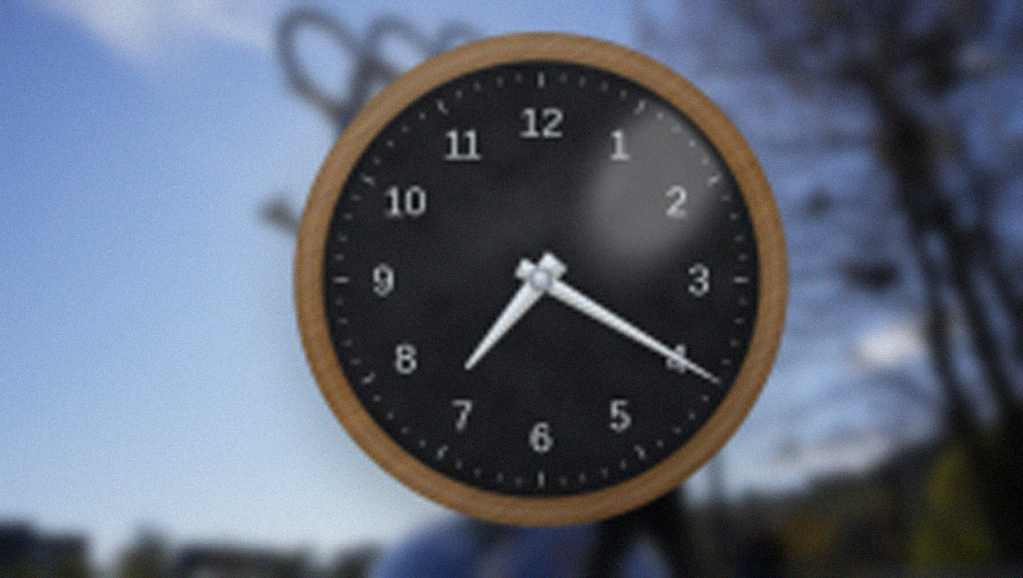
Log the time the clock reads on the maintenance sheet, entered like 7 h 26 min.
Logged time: 7 h 20 min
